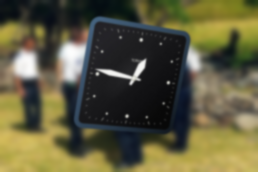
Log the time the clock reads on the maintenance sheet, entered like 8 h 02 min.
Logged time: 12 h 46 min
